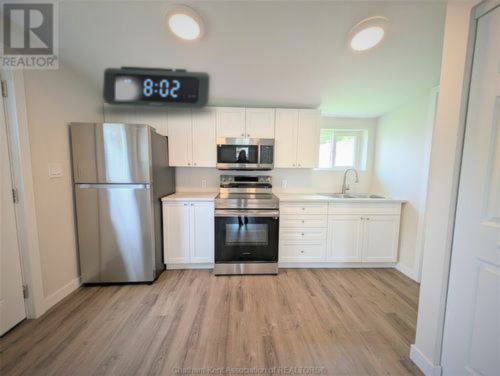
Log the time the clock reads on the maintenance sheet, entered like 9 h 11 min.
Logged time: 8 h 02 min
